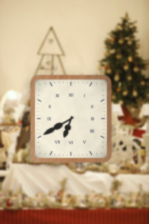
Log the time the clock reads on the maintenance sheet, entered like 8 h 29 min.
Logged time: 6 h 40 min
